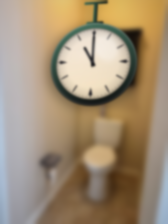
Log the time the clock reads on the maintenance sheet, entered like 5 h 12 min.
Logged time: 11 h 00 min
